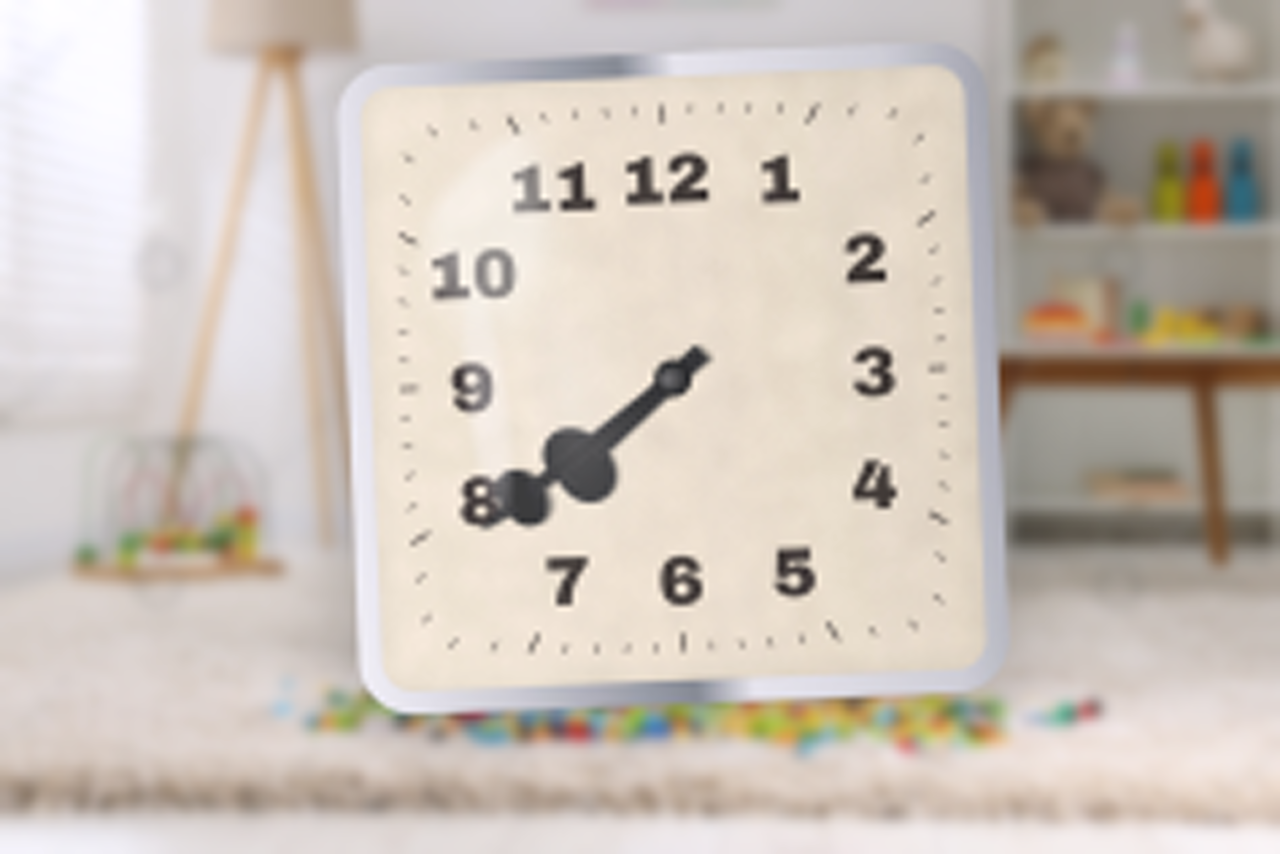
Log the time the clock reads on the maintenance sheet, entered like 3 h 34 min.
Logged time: 7 h 39 min
